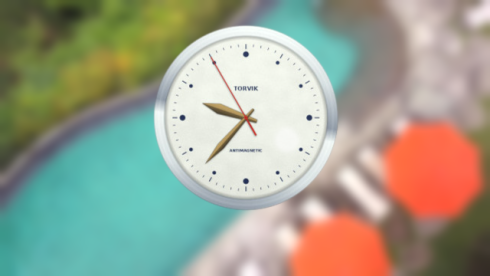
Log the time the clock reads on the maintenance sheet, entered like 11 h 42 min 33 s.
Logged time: 9 h 36 min 55 s
